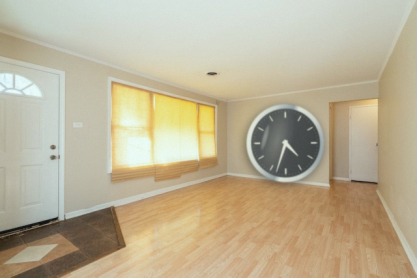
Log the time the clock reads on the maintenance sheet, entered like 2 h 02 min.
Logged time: 4 h 33 min
